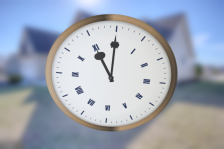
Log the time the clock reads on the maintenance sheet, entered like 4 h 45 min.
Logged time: 11 h 00 min
